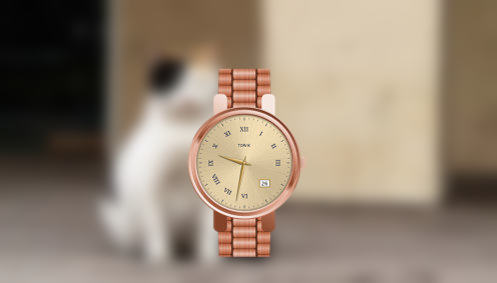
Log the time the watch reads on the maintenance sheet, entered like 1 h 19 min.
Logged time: 9 h 32 min
